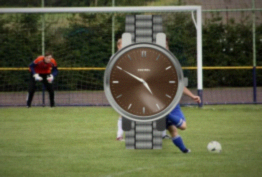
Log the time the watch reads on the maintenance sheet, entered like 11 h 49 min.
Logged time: 4 h 50 min
